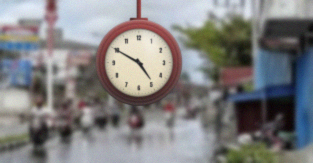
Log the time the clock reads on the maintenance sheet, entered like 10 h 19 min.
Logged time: 4 h 50 min
